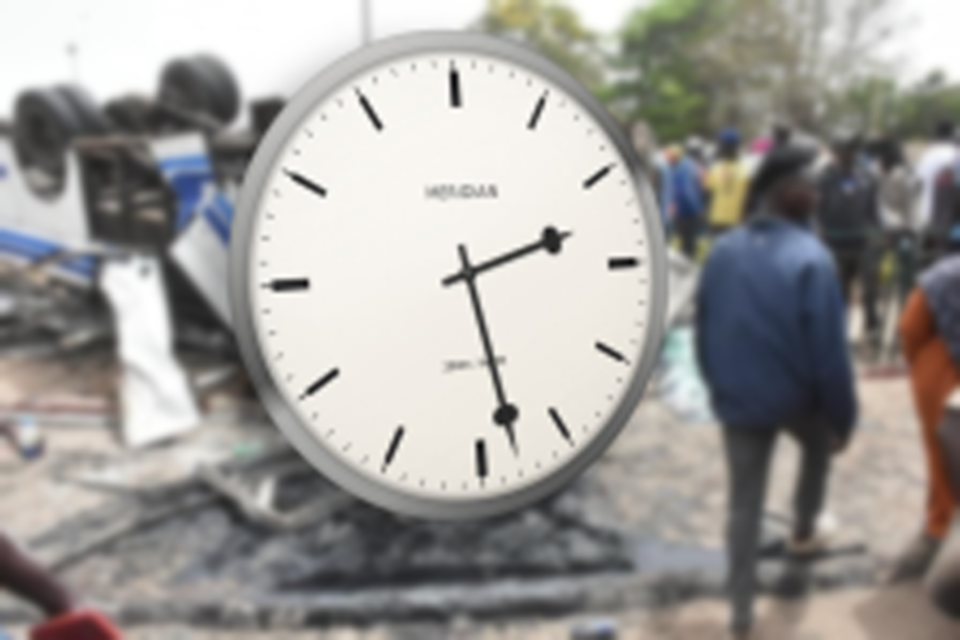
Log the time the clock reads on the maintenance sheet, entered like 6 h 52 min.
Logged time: 2 h 28 min
